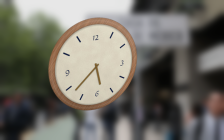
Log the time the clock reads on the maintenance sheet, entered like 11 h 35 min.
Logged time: 5 h 38 min
